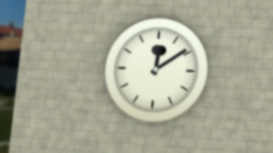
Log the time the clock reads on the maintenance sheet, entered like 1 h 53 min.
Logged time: 12 h 09 min
